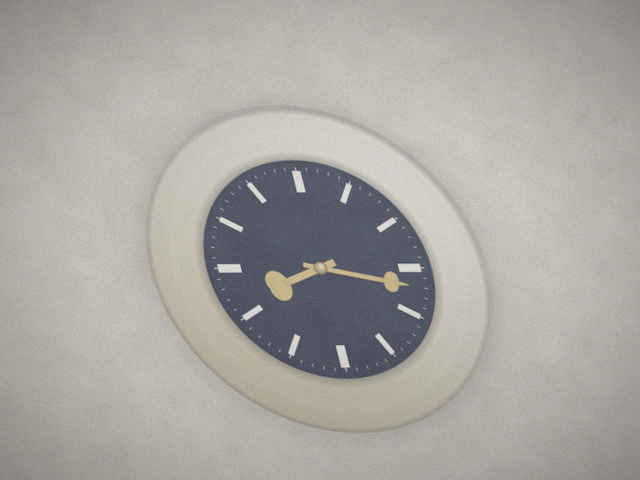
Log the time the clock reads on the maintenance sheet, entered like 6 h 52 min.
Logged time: 8 h 17 min
